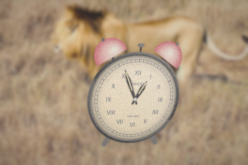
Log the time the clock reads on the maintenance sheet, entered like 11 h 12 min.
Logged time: 12 h 56 min
